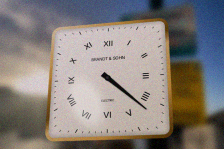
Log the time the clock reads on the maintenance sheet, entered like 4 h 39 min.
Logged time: 4 h 22 min
